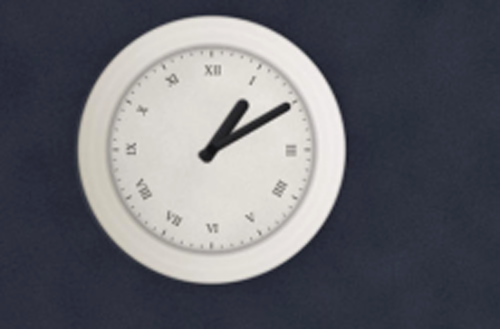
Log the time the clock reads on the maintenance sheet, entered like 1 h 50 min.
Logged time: 1 h 10 min
